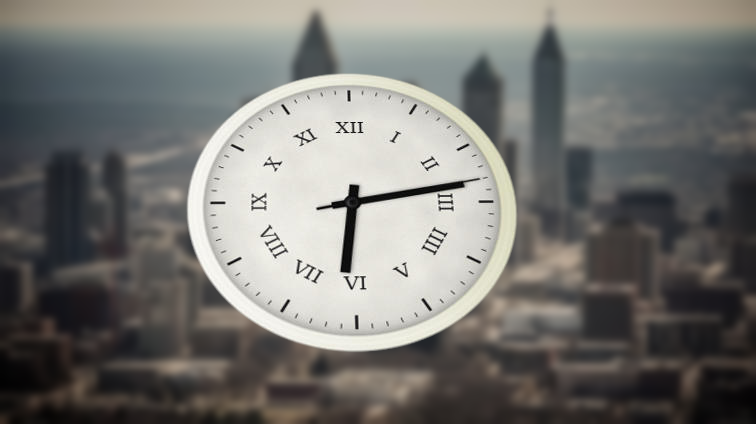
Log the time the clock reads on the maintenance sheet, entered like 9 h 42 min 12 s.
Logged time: 6 h 13 min 13 s
